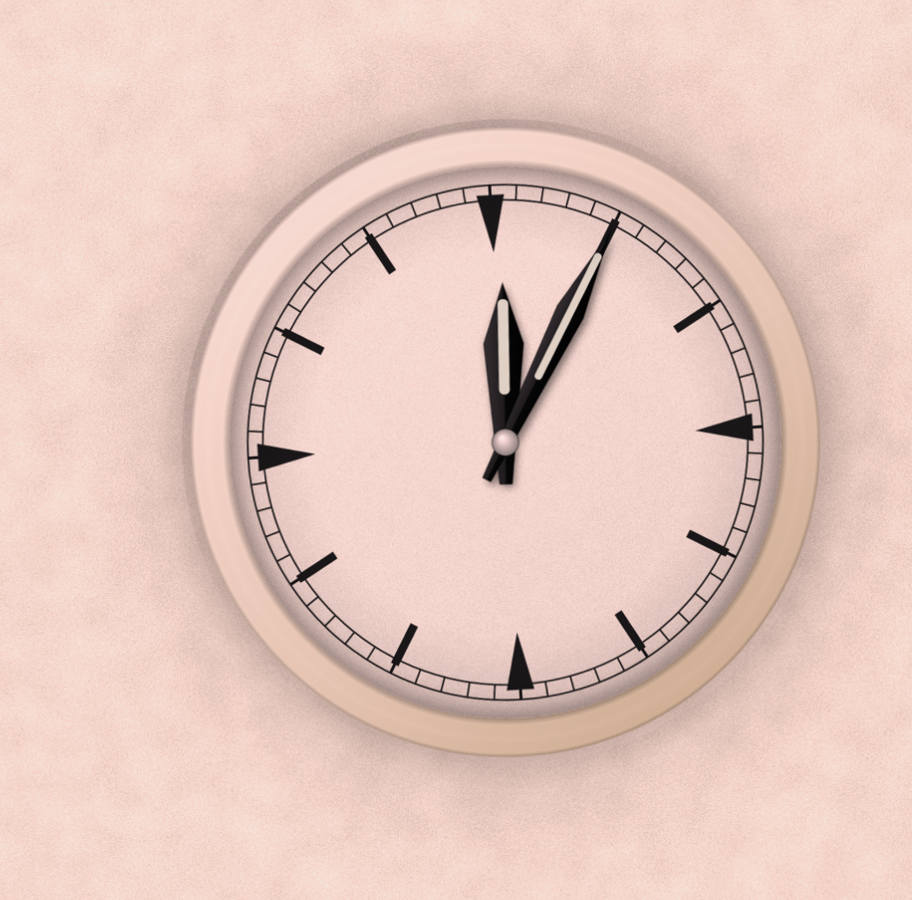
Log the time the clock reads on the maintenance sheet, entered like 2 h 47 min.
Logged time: 12 h 05 min
